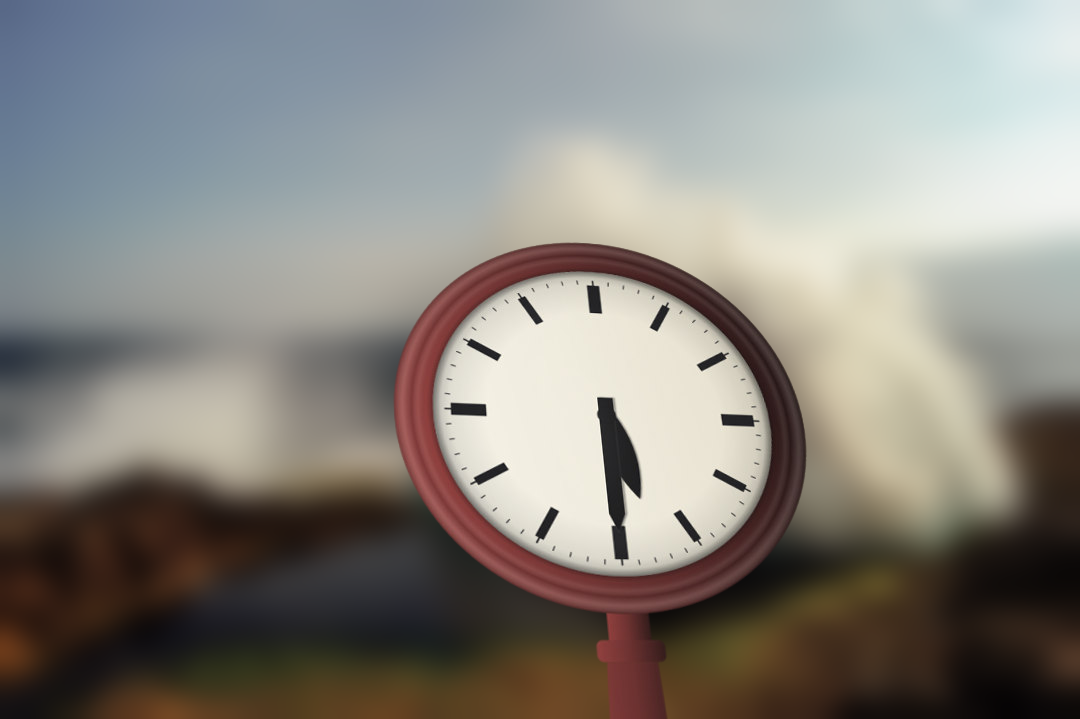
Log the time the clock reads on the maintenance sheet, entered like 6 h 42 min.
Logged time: 5 h 30 min
